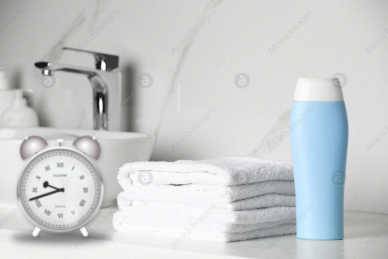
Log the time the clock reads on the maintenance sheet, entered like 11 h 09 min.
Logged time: 9 h 42 min
